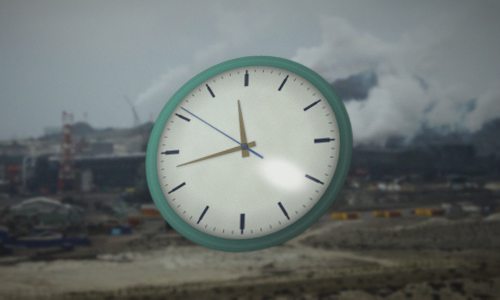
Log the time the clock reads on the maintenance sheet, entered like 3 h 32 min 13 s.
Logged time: 11 h 42 min 51 s
